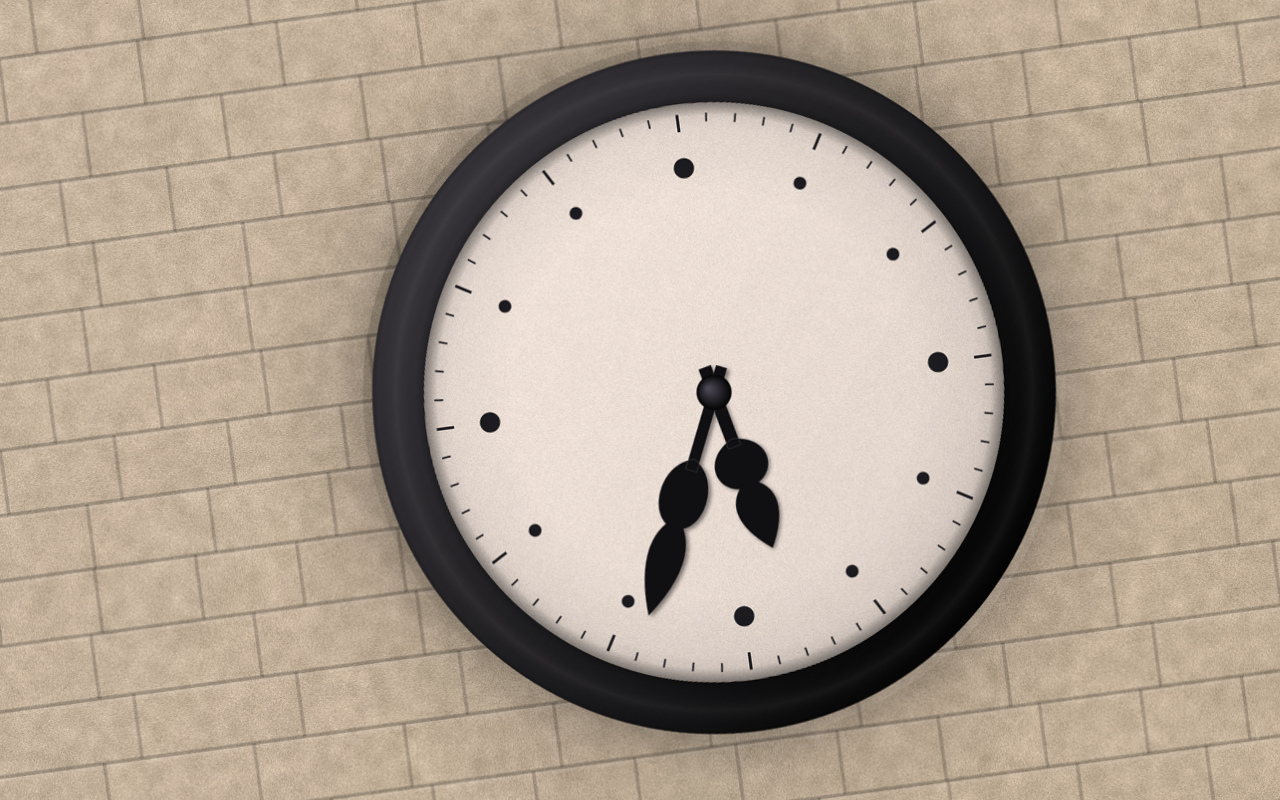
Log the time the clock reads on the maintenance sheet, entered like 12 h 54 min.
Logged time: 5 h 34 min
